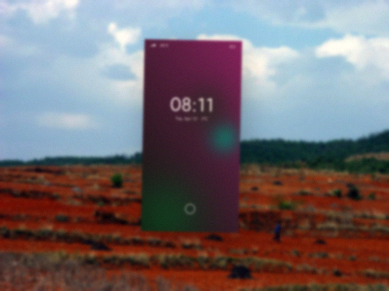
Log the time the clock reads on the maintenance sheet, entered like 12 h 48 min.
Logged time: 8 h 11 min
